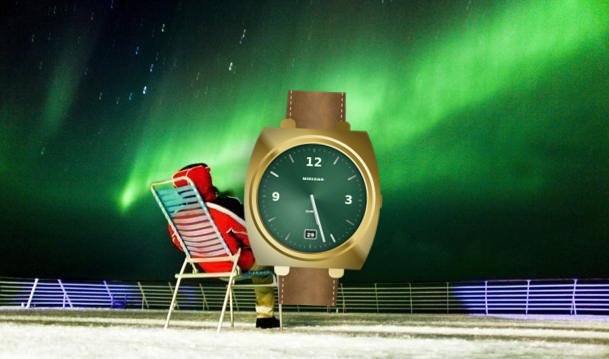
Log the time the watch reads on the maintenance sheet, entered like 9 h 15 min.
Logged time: 5 h 27 min
